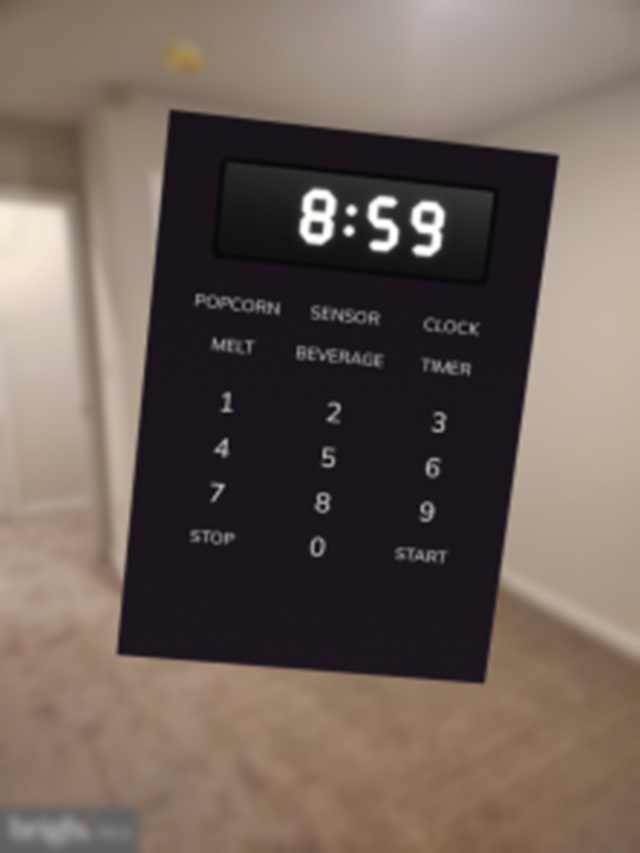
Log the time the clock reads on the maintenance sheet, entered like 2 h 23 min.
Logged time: 8 h 59 min
